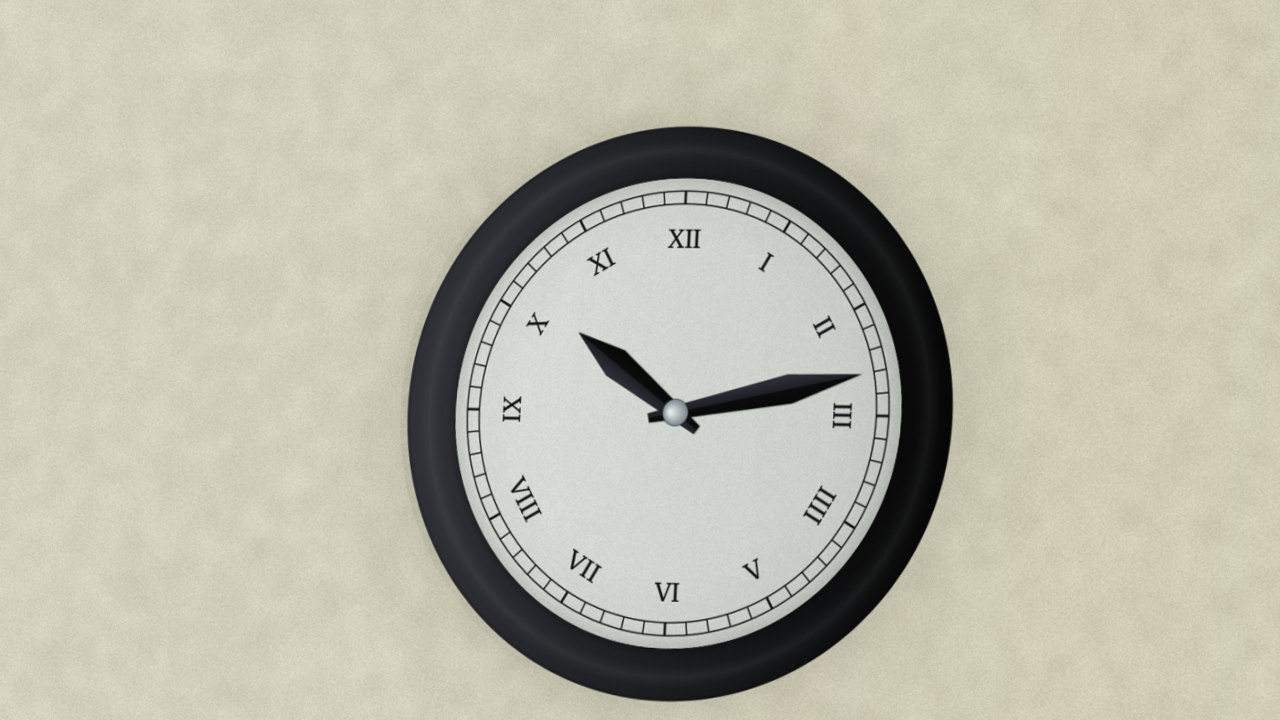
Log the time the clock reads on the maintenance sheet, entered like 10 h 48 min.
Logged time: 10 h 13 min
